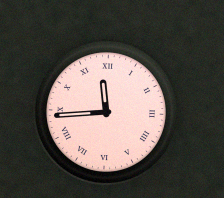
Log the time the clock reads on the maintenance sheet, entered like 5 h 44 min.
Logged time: 11 h 44 min
